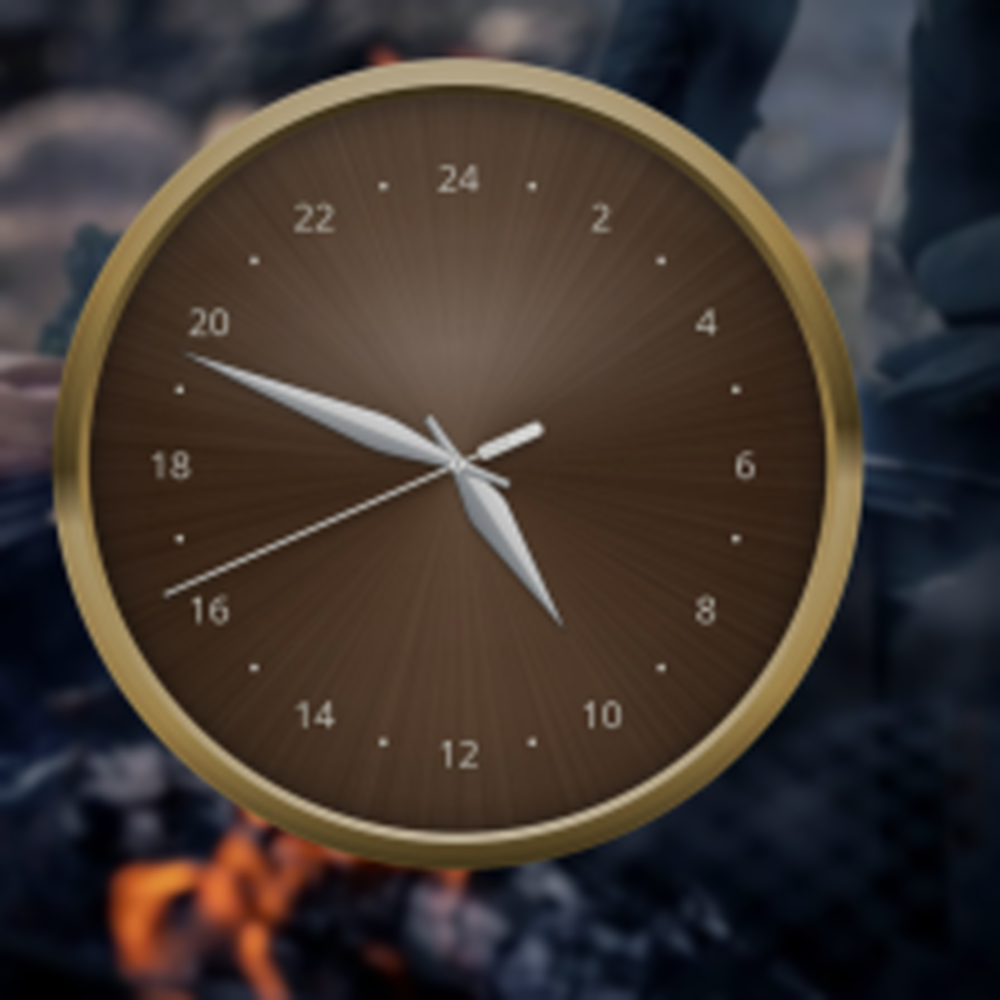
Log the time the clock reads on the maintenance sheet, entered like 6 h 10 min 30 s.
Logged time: 9 h 48 min 41 s
